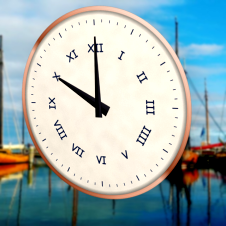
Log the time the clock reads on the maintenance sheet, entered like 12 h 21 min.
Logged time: 10 h 00 min
